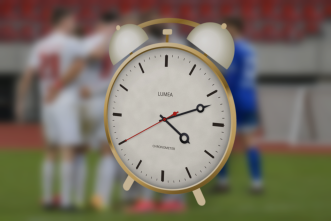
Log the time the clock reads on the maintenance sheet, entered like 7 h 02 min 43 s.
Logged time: 4 h 11 min 40 s
